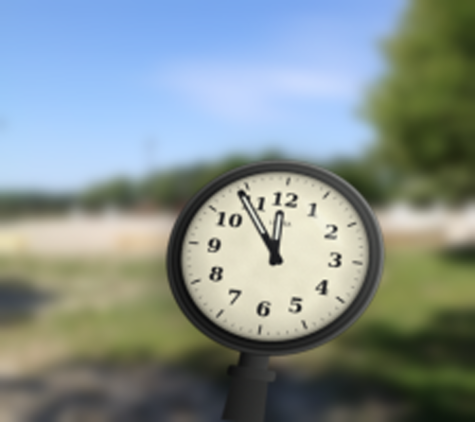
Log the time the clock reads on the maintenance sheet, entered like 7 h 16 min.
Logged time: 11 h 54 min
